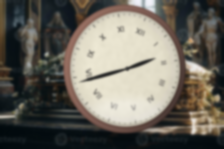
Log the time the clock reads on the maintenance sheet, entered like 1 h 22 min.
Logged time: 1 h 39 min
